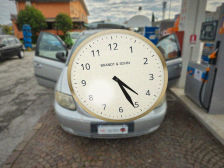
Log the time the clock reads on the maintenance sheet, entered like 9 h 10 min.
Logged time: 4 h 26 min
